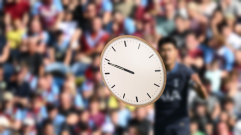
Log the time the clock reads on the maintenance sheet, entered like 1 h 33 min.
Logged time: 9 h 49 min
